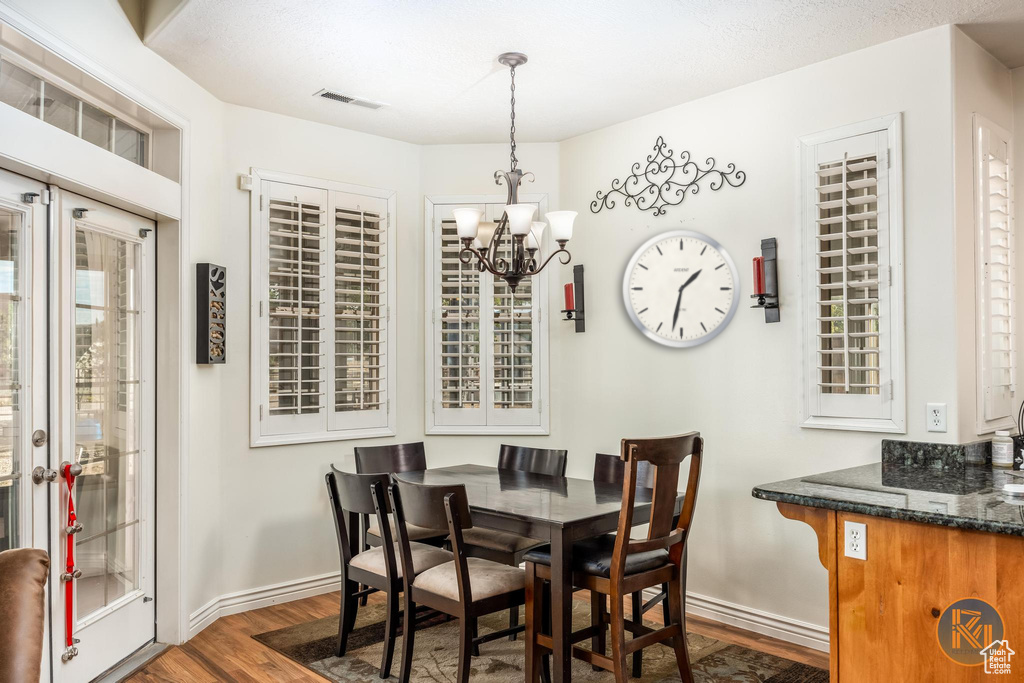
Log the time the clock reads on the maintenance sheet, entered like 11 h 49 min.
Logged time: 1 h 32 min
